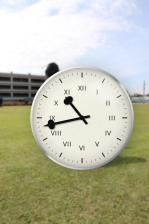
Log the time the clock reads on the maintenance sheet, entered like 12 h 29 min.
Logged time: 10 h 43 min
